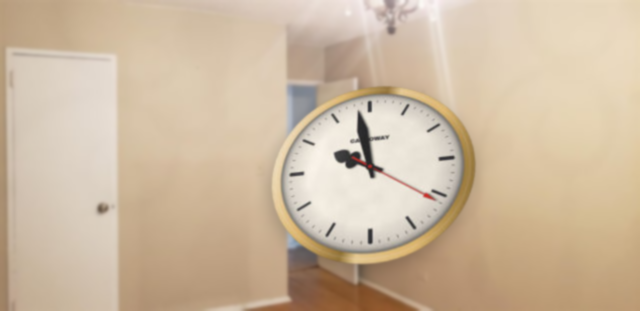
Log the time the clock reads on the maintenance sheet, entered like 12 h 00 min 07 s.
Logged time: 9 h 58 min 21 s
